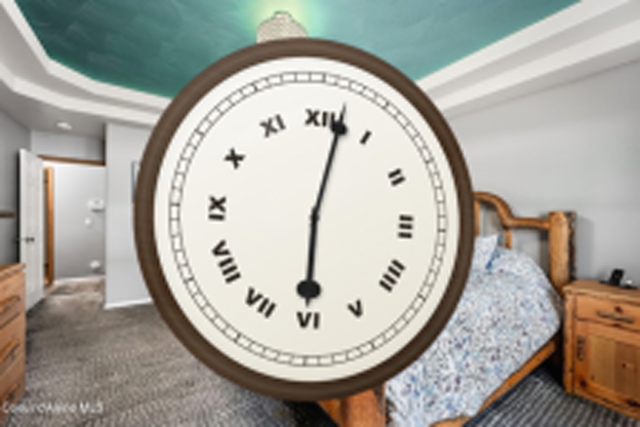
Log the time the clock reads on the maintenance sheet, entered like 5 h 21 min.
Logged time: 6 h 02 min
